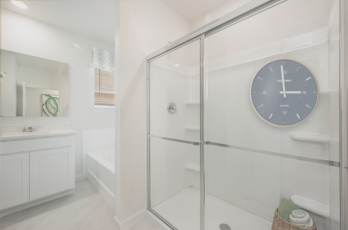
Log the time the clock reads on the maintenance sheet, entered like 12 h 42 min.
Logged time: 2 h 59 min
